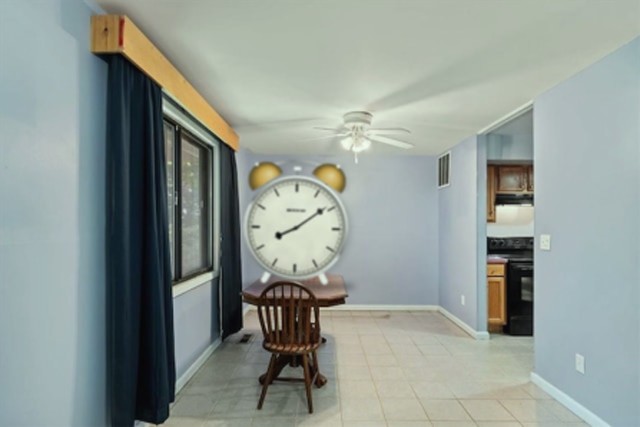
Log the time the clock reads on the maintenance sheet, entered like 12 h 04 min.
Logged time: 8 h 09 min
